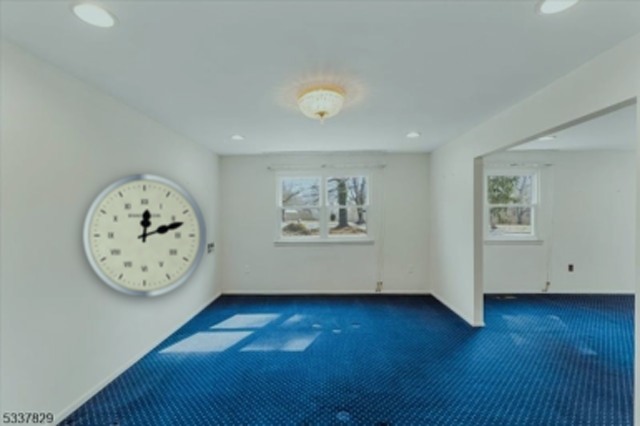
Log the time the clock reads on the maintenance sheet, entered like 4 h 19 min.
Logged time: 12 h 12 min
